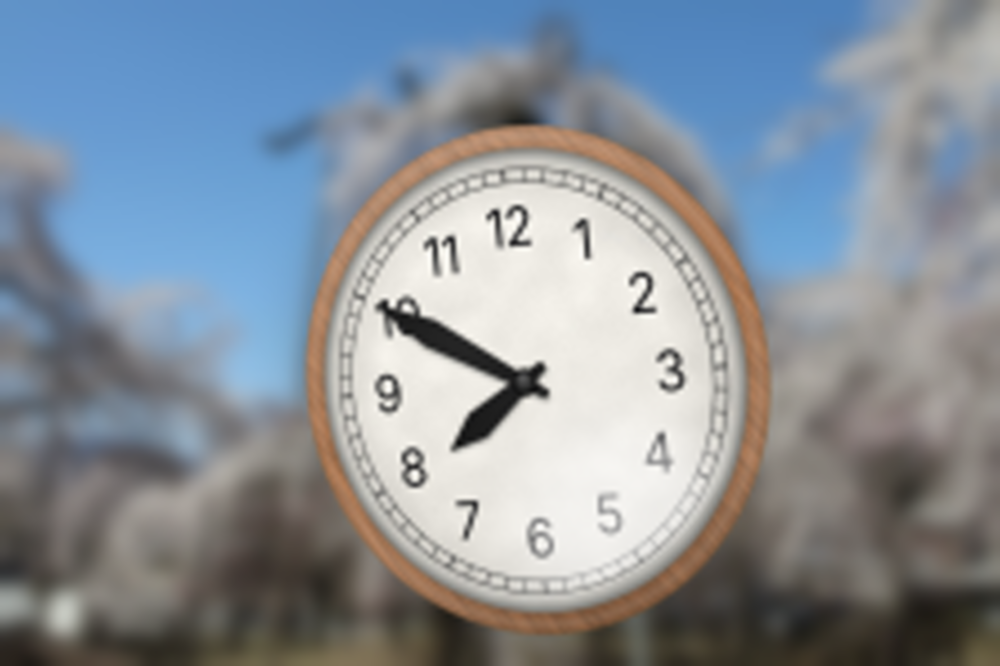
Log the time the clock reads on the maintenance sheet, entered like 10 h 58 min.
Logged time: 7 h 50 min
